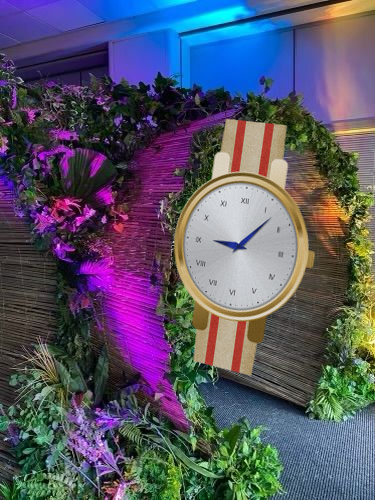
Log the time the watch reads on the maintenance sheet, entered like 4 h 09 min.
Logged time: 9 h 07 min
